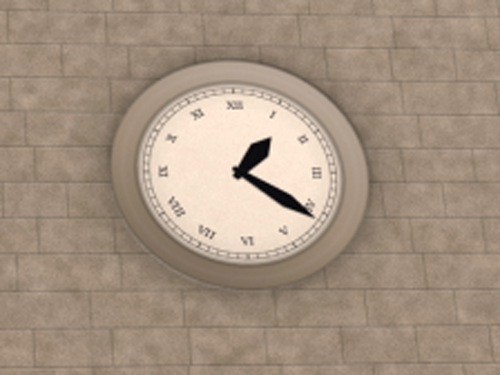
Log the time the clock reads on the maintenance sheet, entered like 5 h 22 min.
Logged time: 1 h 21 min
